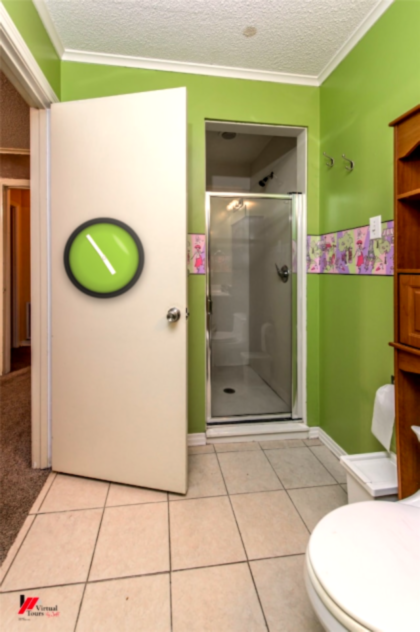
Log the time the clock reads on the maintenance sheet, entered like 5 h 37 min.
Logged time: 4 h 54 min
